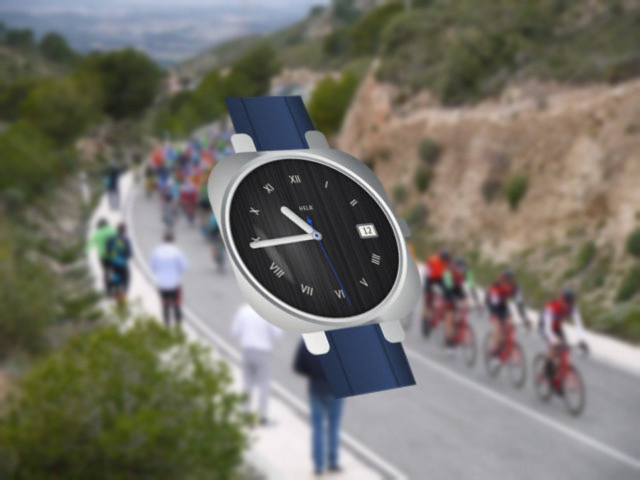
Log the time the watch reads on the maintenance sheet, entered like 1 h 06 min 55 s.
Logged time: 10 h 44 min 29 s
